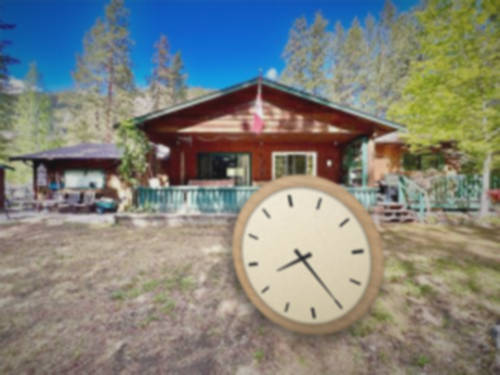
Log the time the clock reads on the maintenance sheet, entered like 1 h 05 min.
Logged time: 8 h 25 min
